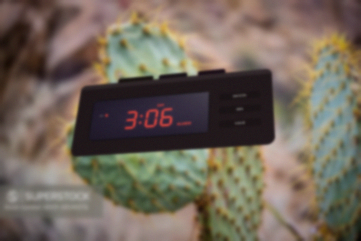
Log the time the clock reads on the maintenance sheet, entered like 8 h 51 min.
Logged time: 3 h 06 min
